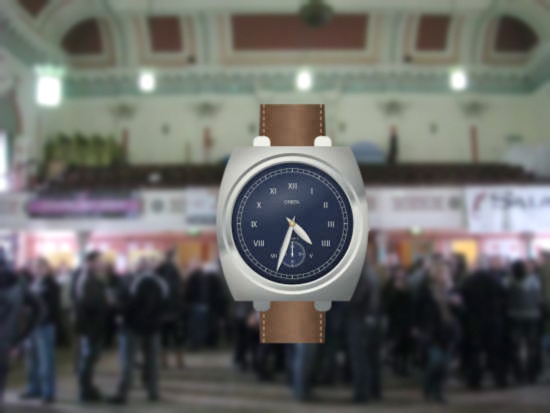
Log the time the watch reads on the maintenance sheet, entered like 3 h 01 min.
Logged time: 4 h 33 min
